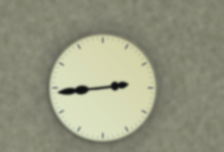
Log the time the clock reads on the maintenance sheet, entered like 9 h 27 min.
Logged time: 2 h 44 min
